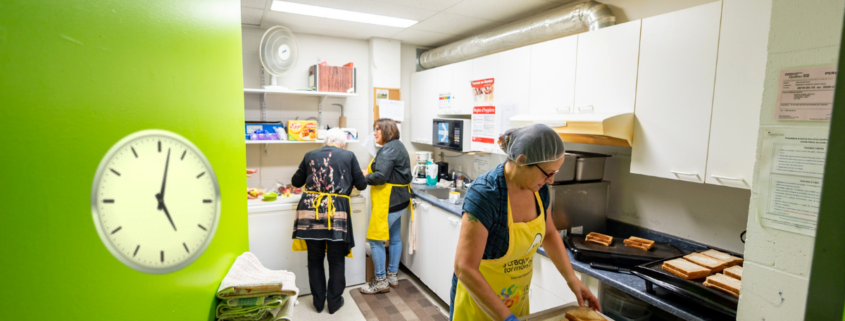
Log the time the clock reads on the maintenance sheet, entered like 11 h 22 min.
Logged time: 5 h 02 min
